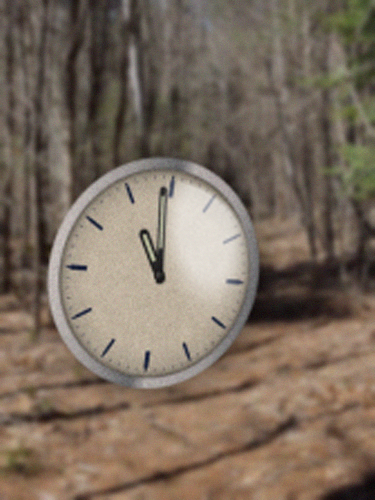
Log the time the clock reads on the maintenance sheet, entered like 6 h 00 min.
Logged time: 10 h 59 min
